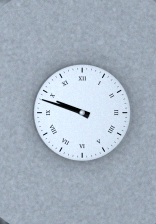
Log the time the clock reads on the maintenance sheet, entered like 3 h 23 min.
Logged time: 9 h 48 min
